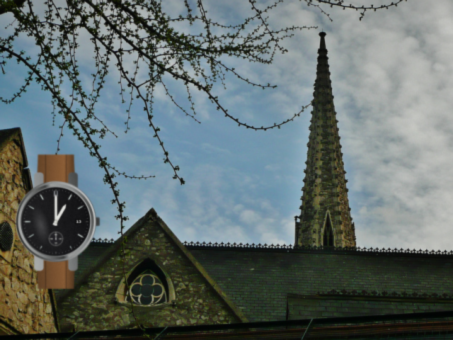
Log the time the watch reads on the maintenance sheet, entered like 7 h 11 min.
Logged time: 1 h 00 min
